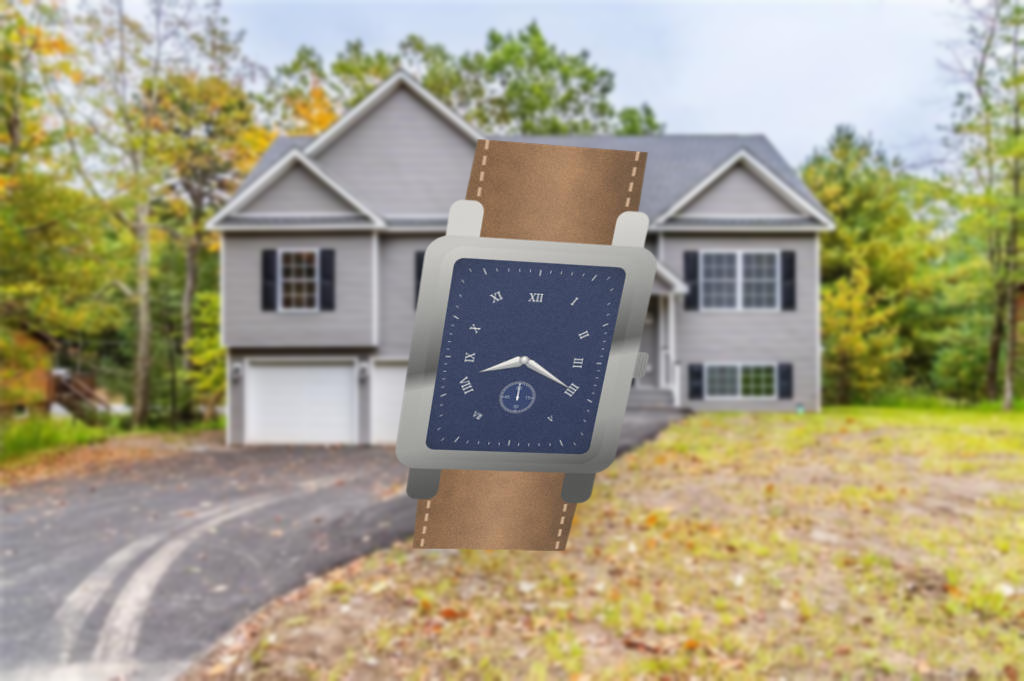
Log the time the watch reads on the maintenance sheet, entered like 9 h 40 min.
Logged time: 8 h 20 min
